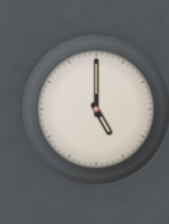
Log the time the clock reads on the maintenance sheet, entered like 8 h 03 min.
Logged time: 5 h 00 min
